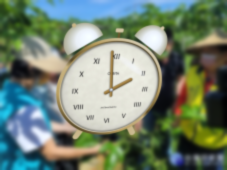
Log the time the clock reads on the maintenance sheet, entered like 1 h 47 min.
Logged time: 1 h 59 min
